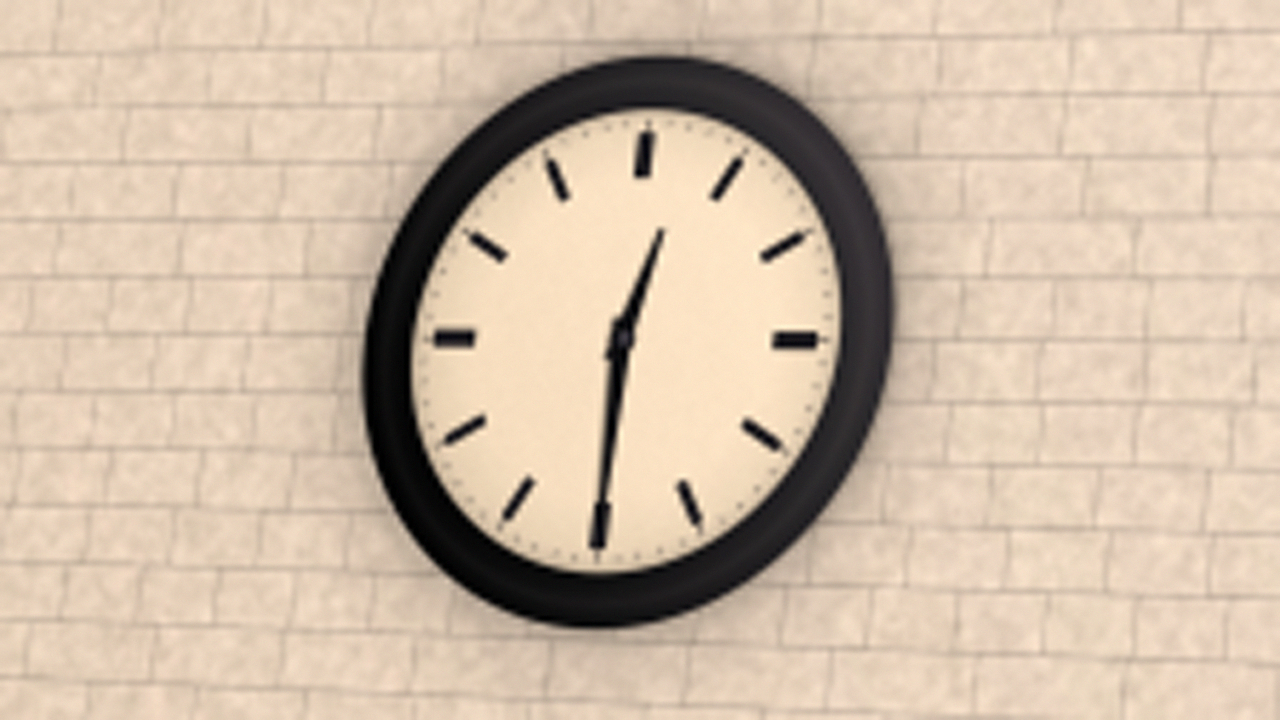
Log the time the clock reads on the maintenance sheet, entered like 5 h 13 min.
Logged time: 12 h 30 min
